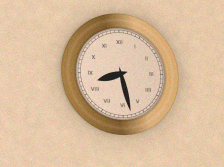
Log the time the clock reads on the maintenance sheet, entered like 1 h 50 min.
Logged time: 8 h 28 min
